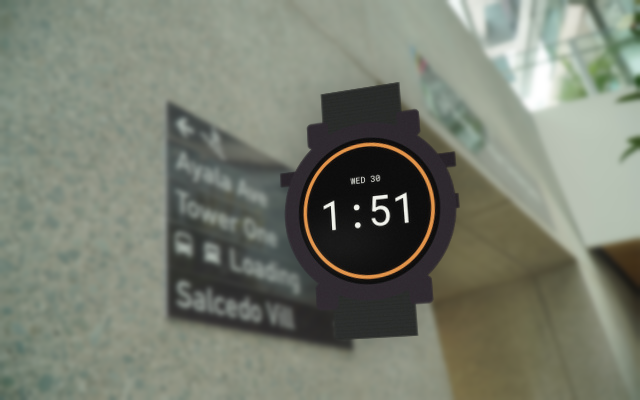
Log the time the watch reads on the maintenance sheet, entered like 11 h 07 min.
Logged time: 1 h 51 min
